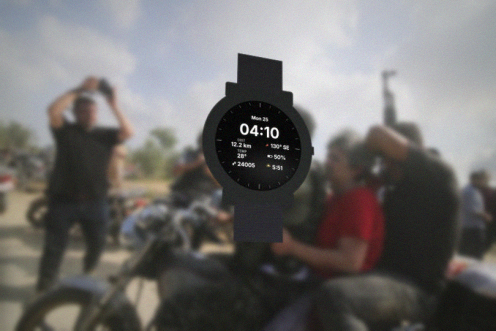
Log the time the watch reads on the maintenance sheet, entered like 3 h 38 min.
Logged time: 4 h 10 min
